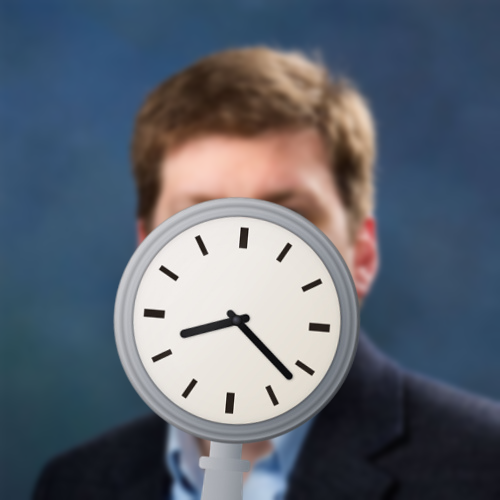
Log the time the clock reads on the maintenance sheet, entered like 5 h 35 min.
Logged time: 8 h 22 min
